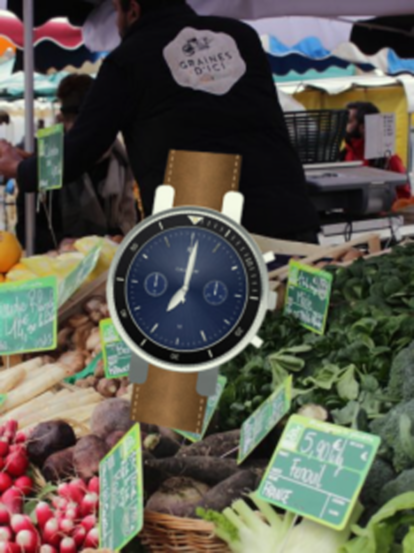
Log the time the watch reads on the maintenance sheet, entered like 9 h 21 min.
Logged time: 7 h 01 min
